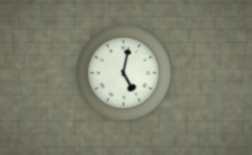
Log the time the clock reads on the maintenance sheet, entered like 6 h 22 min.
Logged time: 5 h 02 min
